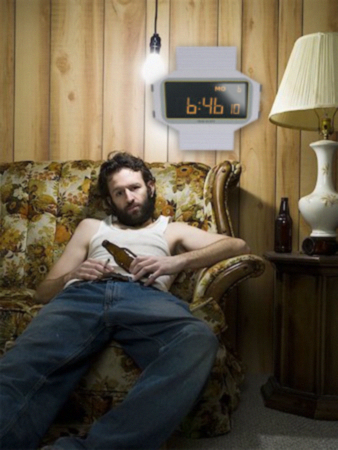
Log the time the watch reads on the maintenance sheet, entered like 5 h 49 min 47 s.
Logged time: 6 h 46 min 10 s
